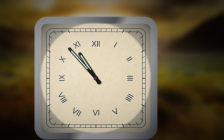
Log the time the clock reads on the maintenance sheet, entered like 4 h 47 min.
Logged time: 10 h 53 min
